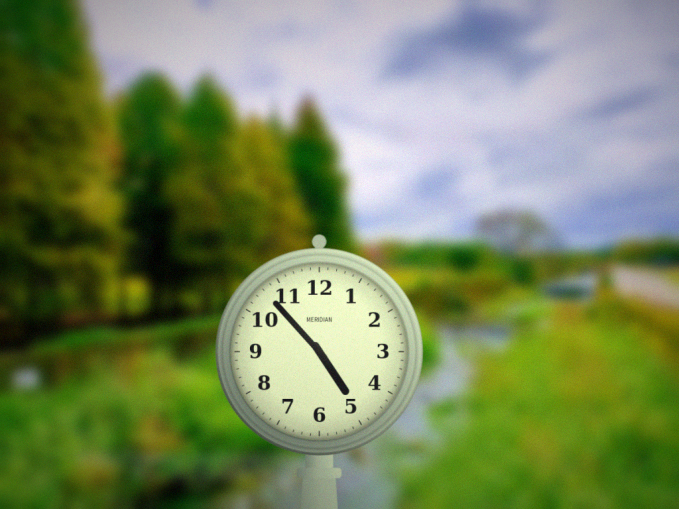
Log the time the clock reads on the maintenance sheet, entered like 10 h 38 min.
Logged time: 4 h 53 min
